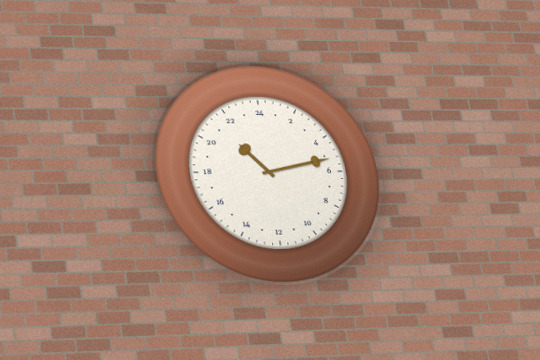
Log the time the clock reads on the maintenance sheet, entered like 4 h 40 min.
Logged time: 21 h 13 min
